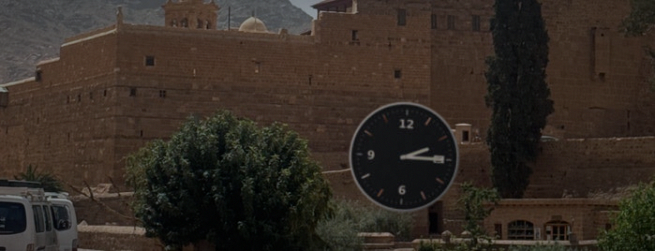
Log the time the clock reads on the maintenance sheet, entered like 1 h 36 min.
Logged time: 2 h 15 min
